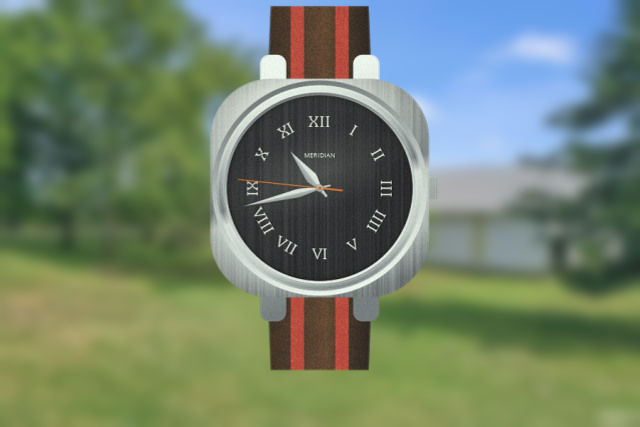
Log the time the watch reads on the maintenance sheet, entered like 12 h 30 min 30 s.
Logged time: 10 h 42 min 46 s
